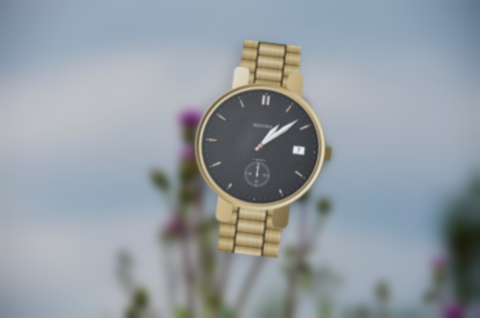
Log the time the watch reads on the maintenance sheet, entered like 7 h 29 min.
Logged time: 1 h 08 min
